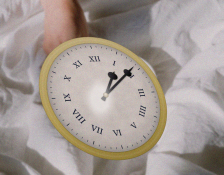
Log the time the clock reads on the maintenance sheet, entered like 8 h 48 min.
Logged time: 1 h 09 min
